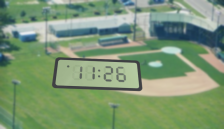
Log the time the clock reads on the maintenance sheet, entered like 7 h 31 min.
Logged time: 11 h 26 min
